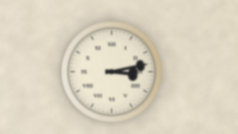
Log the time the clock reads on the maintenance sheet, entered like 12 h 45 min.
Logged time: 3 h 13 min
